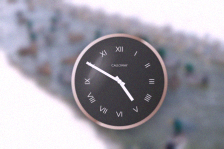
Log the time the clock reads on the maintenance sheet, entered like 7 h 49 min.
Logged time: 4 h 50 min
